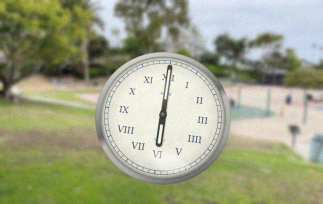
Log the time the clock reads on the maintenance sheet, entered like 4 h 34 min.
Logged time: 6 h 00 min
